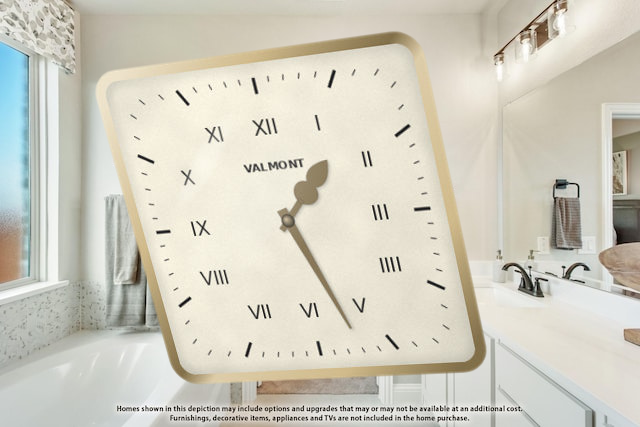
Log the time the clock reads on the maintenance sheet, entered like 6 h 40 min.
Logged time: 1 h 27 min
